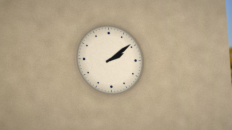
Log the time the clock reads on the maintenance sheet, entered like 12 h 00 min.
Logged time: 2 h 09 min
